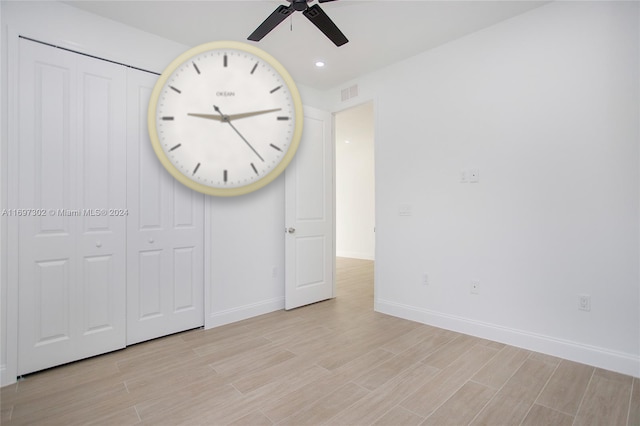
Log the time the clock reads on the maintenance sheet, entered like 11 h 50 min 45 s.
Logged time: 9 h 13 min 23 s
